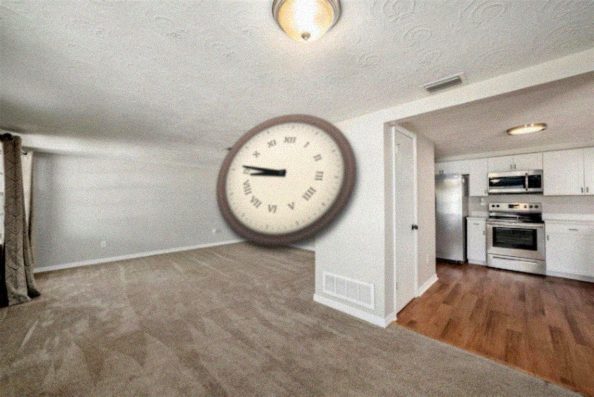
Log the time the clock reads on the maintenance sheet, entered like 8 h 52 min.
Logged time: 8 h 46 min
